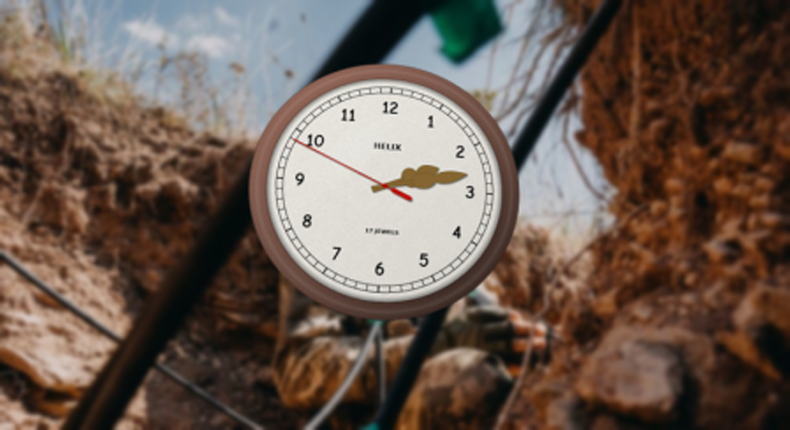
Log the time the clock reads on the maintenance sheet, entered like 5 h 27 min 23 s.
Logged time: 2 h 12 min 49 s
